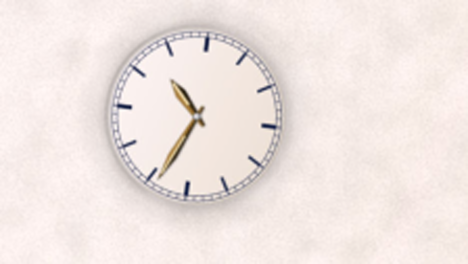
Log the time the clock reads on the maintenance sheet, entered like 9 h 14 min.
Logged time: 10 h 34 min
